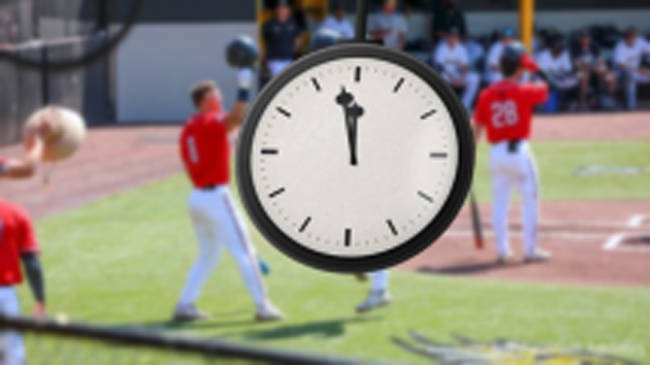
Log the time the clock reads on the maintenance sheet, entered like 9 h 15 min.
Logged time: 11 h 58 min
